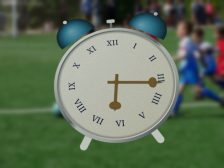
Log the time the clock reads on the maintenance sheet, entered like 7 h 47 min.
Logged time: 6 h 16 min
